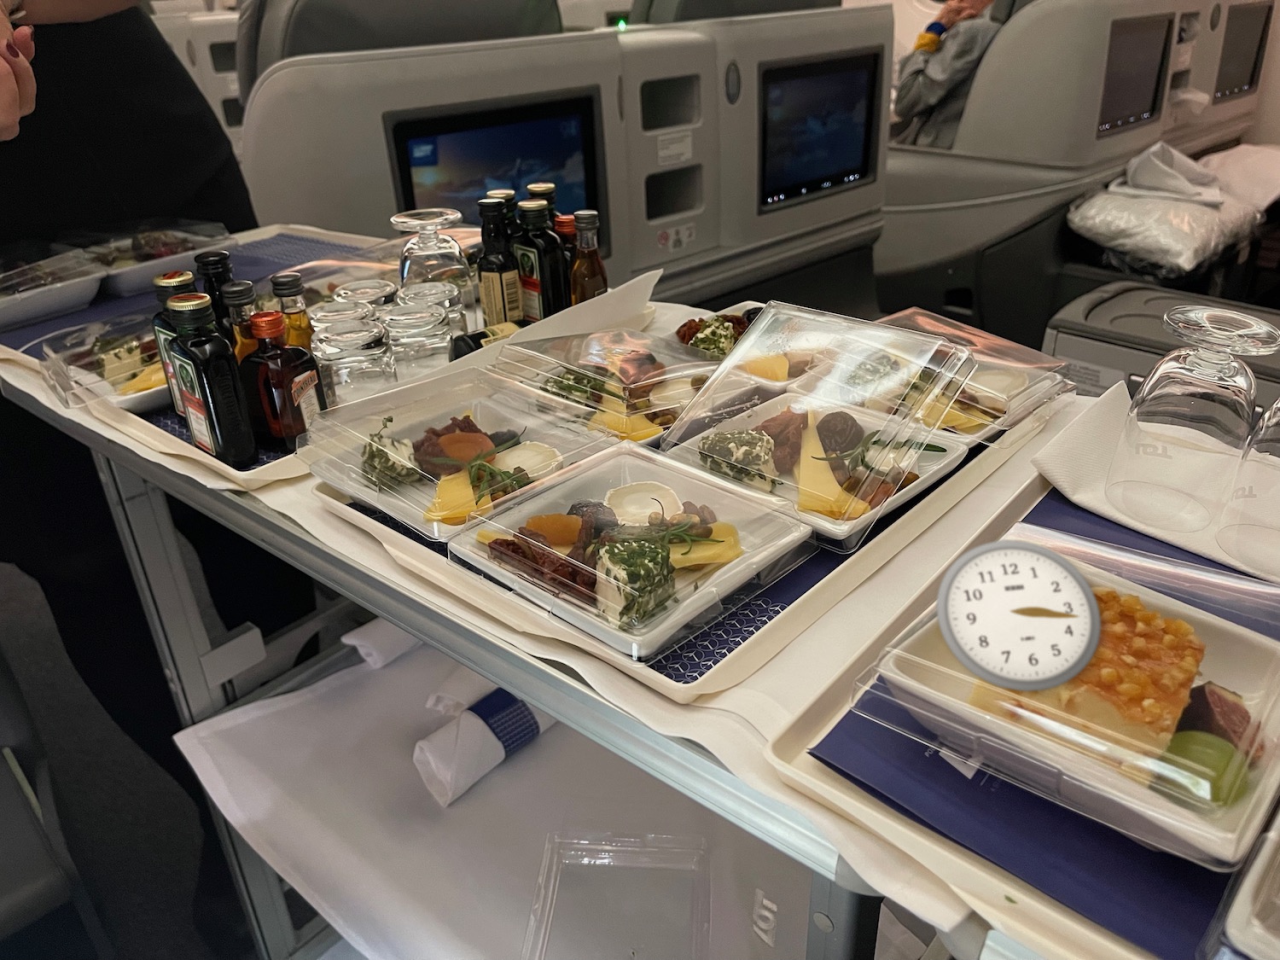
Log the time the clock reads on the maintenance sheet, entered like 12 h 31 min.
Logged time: 3 h 17 min
